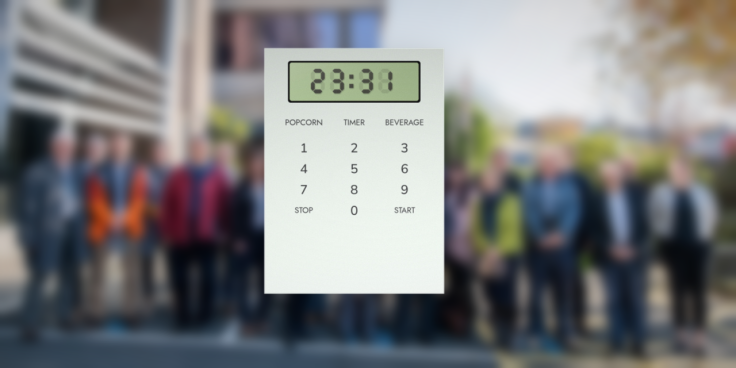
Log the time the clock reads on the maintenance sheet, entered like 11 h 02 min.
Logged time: 23 h 31 min
